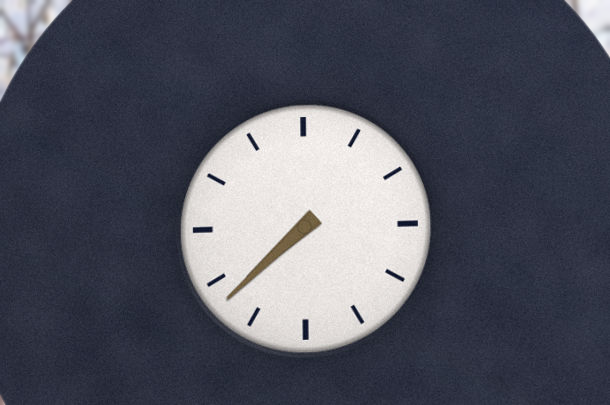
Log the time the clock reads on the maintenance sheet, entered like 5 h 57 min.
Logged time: 7 h 38 min
